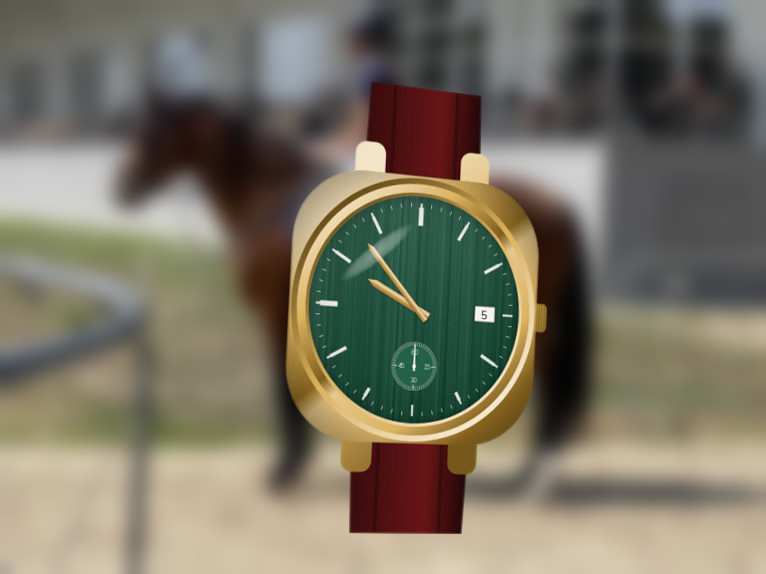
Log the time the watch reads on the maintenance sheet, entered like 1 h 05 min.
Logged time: 9 h 53 min
